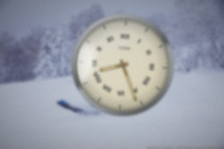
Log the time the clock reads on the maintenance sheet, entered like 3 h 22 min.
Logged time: 8 h 26 min
